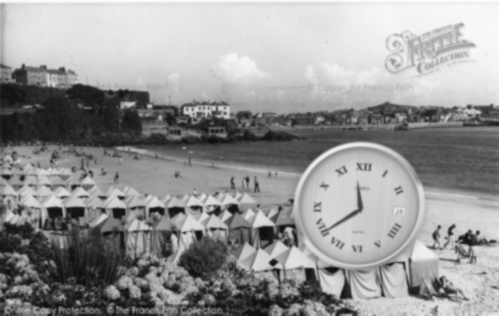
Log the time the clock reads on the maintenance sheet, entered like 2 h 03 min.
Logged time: 11 h 39 min
